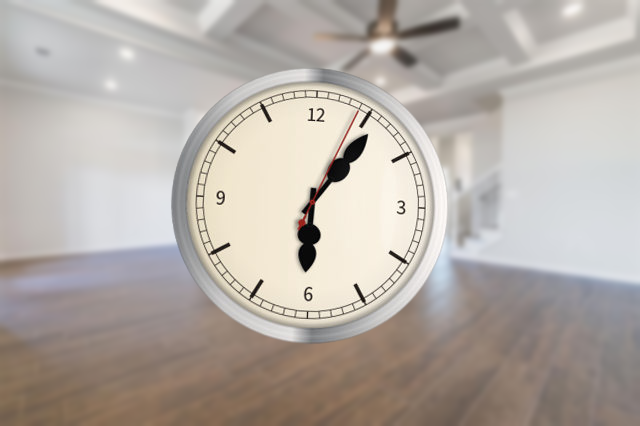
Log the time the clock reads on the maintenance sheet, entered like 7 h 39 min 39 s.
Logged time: 6 h 06 min 04 s
